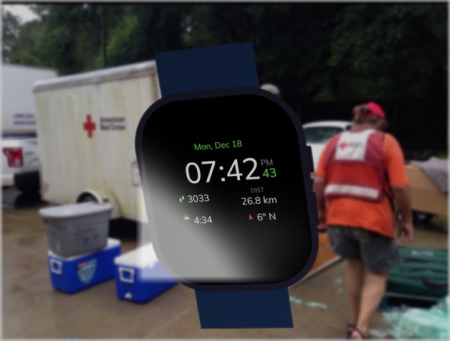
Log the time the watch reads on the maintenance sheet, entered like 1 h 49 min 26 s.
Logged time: 7 h 42 min 43 s
